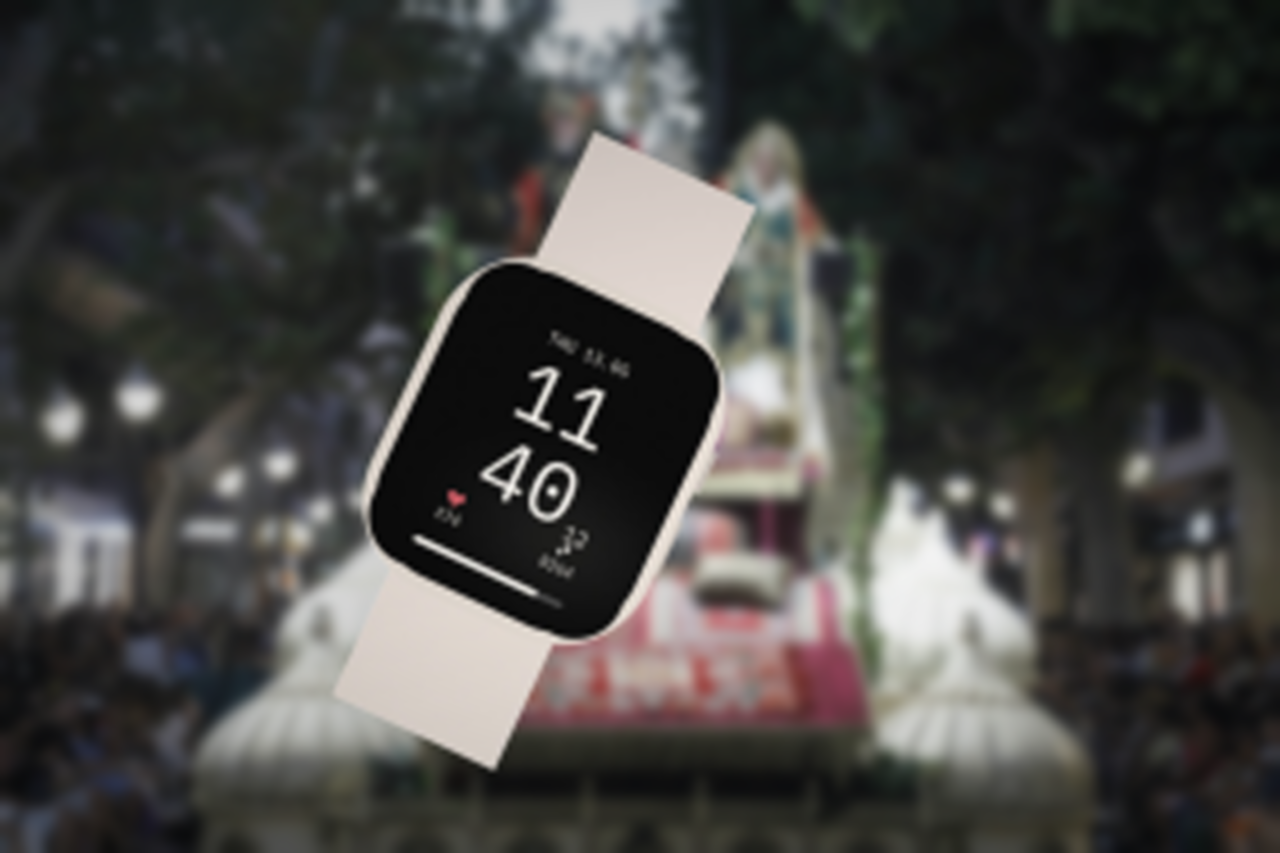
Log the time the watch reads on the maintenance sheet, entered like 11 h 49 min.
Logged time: 11 h 40 min
